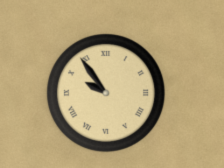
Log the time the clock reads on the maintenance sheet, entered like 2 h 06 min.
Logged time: 9 h 54 min
